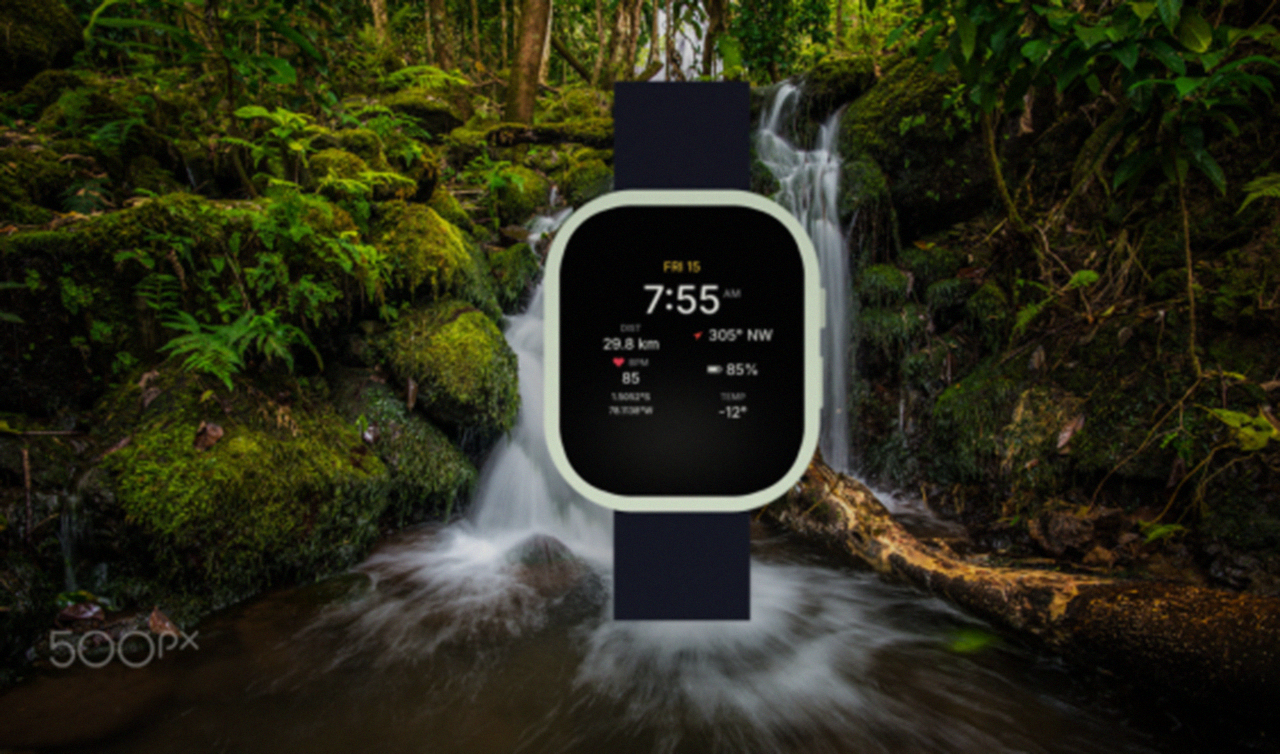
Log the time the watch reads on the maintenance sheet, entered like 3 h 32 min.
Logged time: 7 h 55 min
